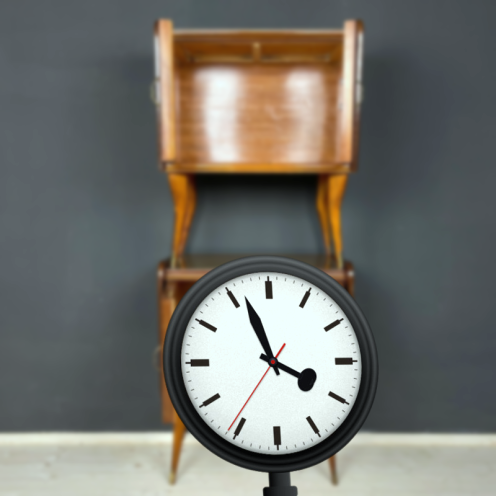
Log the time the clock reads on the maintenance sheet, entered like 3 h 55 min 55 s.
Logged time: 3 h 56 min 36 s
